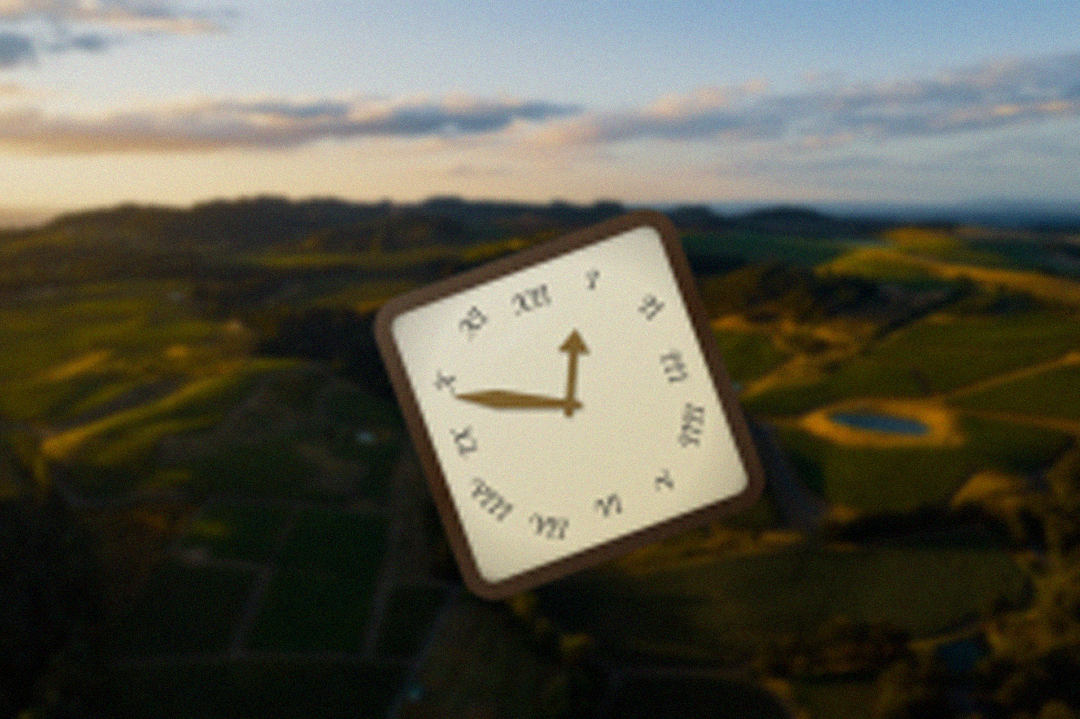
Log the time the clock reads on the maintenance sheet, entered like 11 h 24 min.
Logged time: 12 h 49 min
